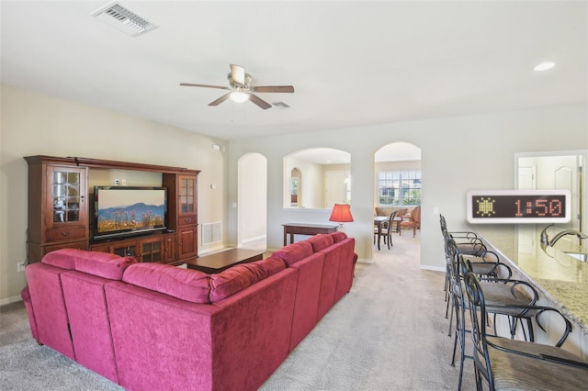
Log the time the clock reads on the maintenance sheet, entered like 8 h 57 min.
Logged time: 1 h 50 min
